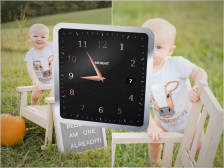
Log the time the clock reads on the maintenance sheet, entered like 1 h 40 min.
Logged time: 8 h 55 min
